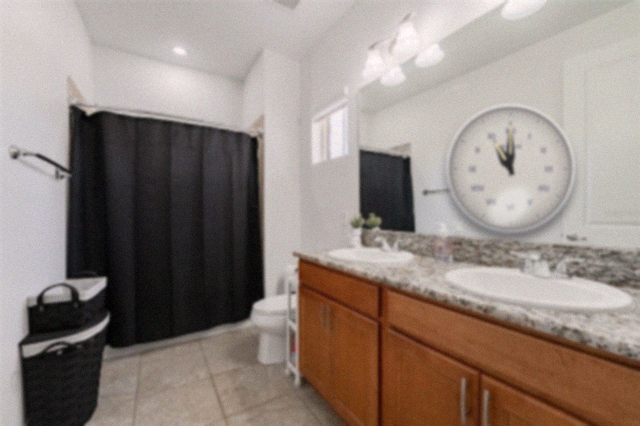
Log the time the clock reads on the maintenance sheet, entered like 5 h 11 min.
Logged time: 11 h 00 min
